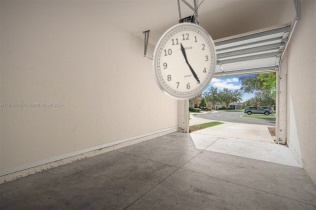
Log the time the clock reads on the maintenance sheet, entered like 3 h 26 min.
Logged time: 11 h 25 min
